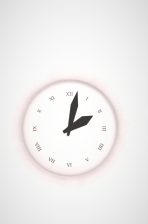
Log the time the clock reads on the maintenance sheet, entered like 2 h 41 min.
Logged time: 2 h 02 min
